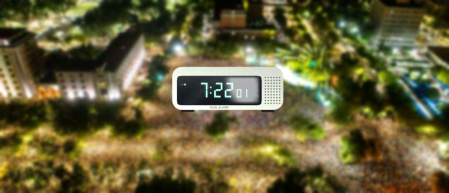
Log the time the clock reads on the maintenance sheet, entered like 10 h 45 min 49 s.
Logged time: 7 h 22 min 01 s
